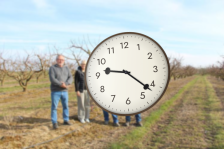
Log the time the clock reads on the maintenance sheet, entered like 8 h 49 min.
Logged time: 9 h 22 min
